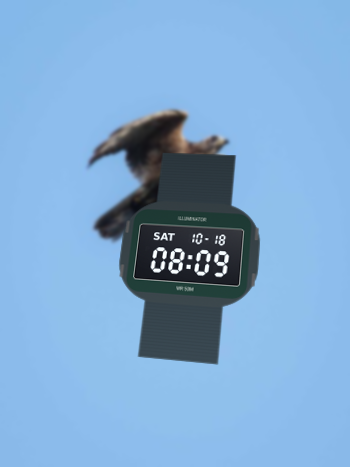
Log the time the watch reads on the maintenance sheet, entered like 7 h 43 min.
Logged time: 8 h 09 min
